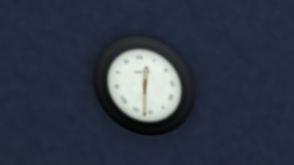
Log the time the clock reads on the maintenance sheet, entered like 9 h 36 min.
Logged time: 12 h 32 min
